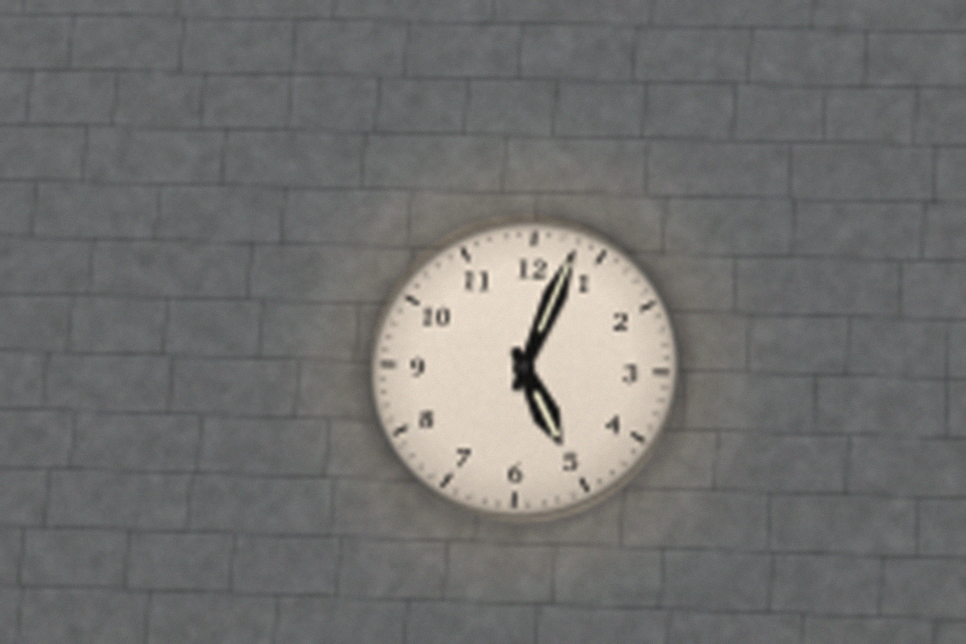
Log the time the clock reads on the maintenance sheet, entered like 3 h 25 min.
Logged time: 5 h 03 min
